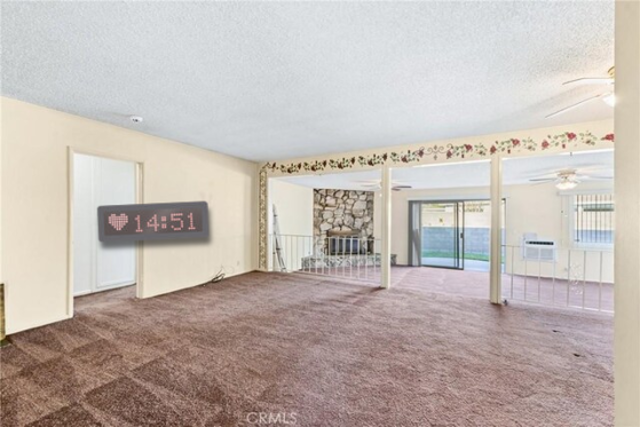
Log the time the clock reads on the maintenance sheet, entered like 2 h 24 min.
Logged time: 14 h 51 min
